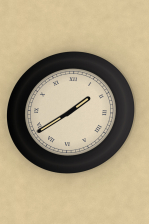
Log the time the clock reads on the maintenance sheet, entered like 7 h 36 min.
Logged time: 1 h 39 min
